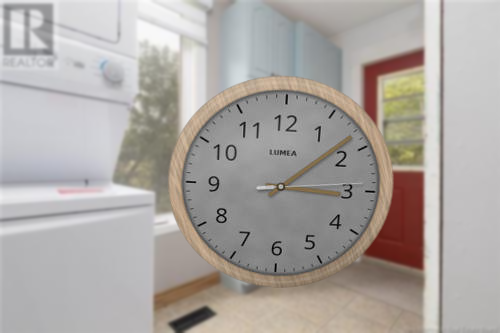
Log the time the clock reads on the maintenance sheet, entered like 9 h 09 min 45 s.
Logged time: 3 h 08 min 14 s
